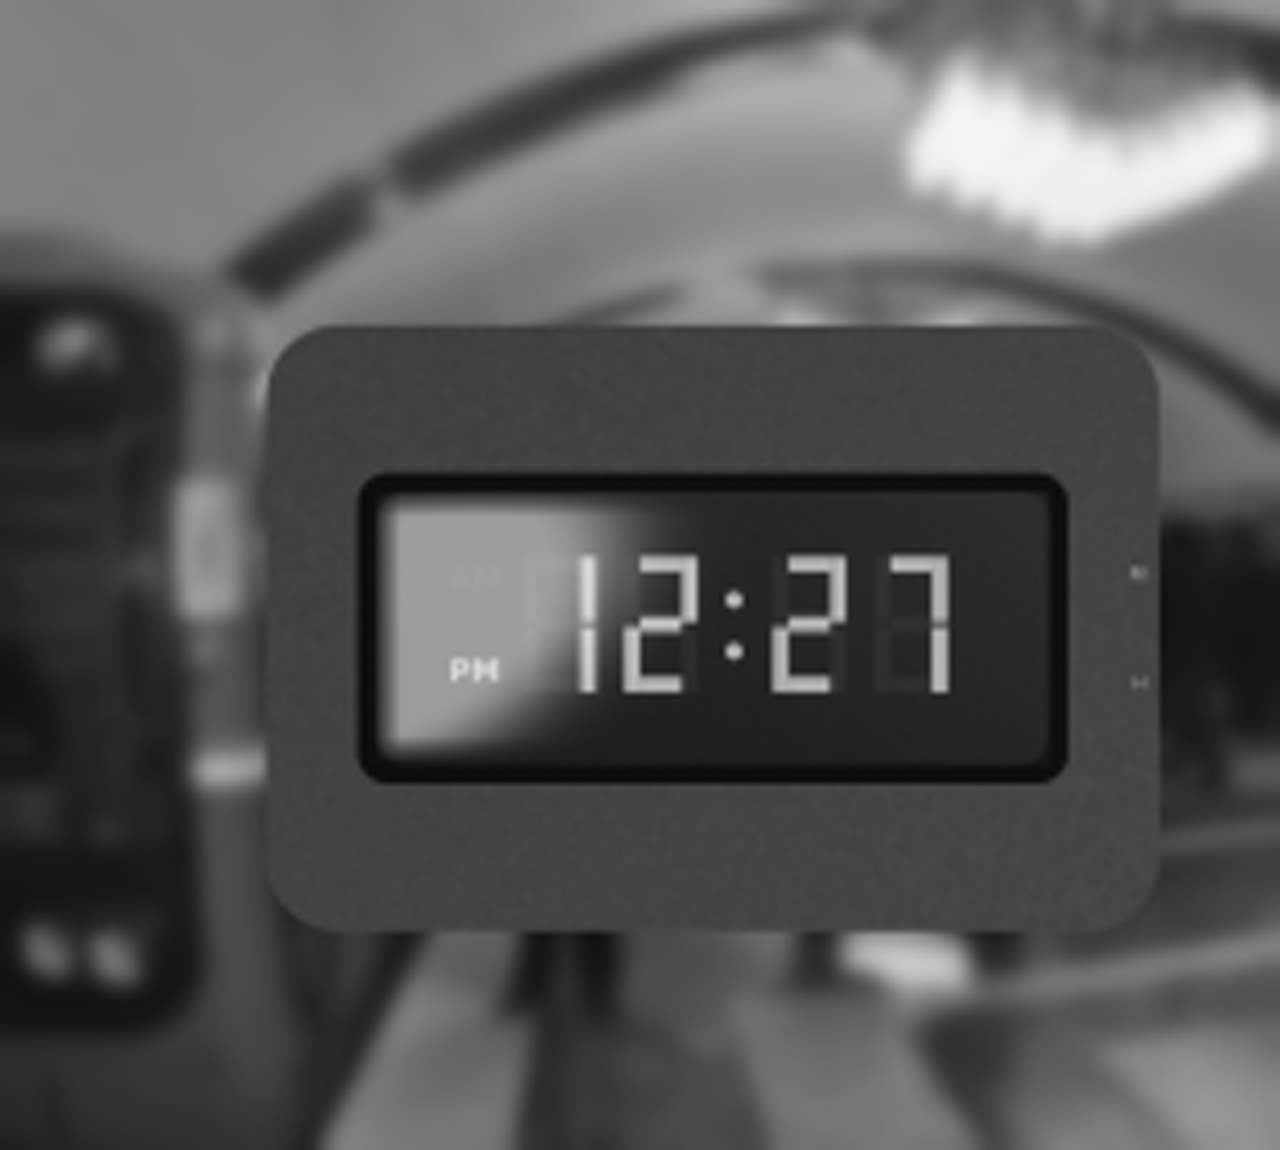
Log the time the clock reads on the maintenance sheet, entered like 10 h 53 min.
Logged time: 12 h 27 min
